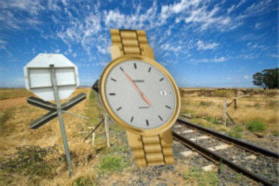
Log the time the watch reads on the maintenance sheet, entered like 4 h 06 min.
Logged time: 4 h 55 min
